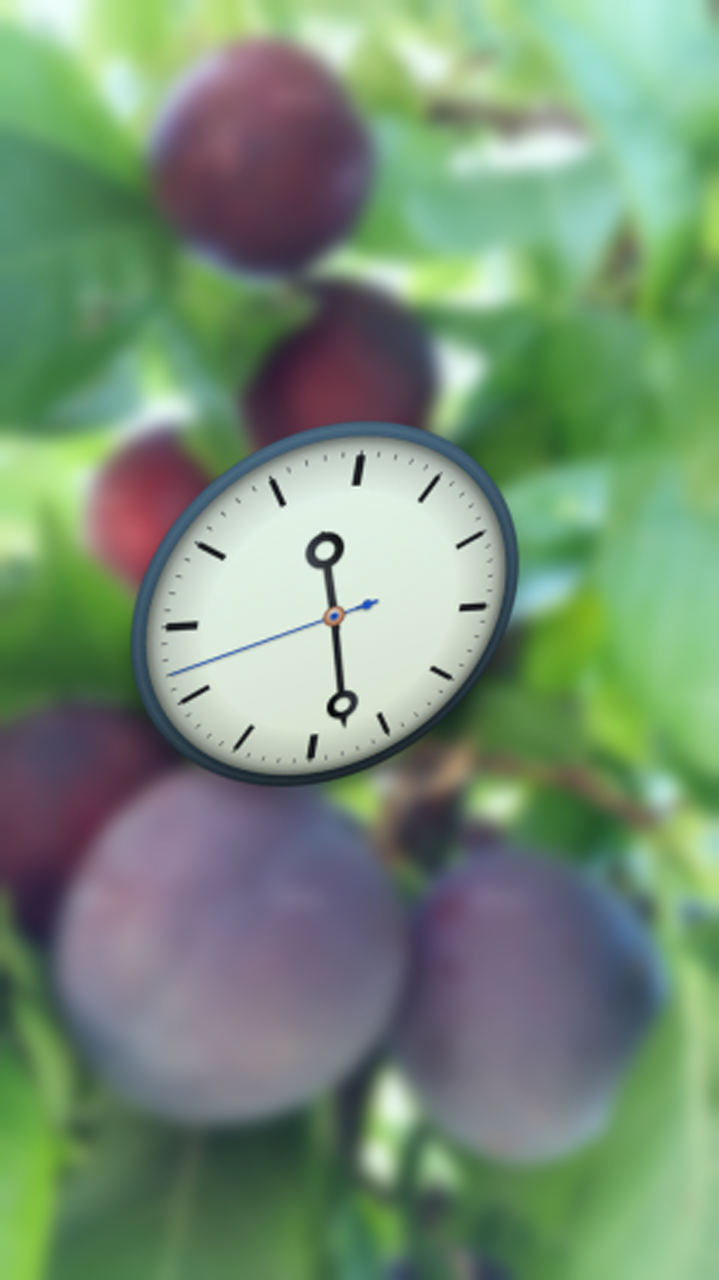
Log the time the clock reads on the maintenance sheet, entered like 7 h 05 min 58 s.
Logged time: 11 h 27 min 42 s
